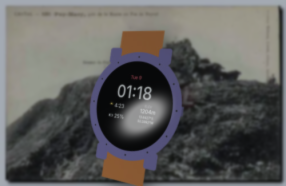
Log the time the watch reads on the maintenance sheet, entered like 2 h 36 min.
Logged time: 1 h 18 min
